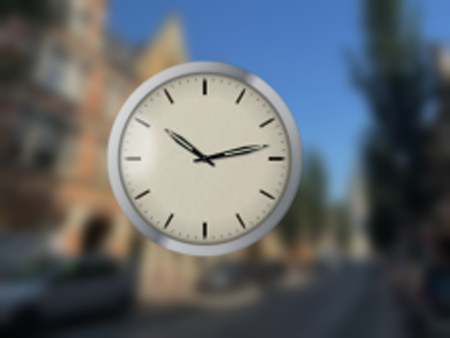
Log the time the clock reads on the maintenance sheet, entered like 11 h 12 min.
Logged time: 10 h 13 min
